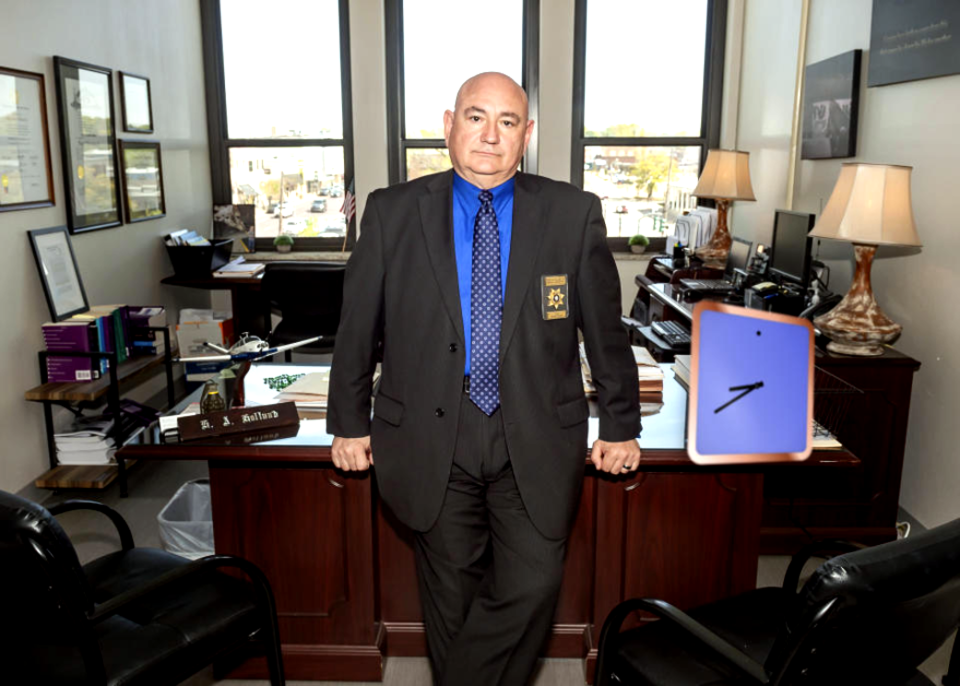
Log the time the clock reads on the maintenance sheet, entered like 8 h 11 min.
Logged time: 8 h 40 min
